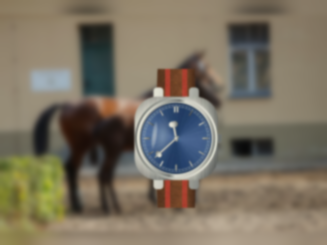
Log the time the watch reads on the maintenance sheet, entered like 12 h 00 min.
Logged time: 11 h 38 min
